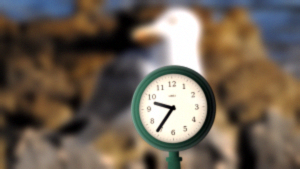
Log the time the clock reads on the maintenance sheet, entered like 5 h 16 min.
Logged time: 9 h 36 min
